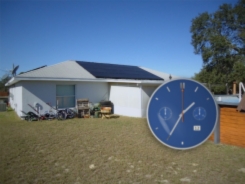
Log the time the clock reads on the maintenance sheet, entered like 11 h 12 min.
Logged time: 1 h 35 min
